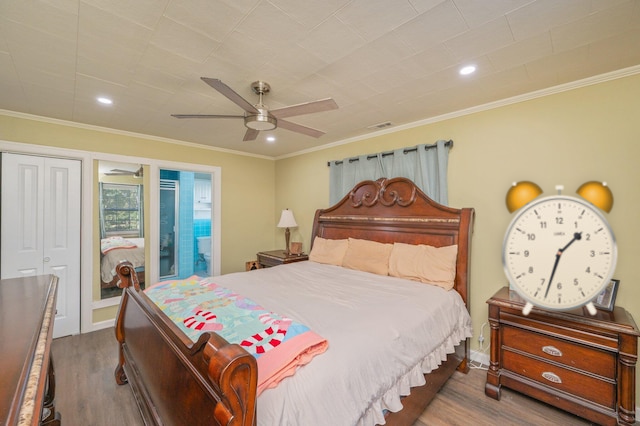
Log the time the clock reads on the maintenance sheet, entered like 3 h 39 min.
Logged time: 1 h 33 min
